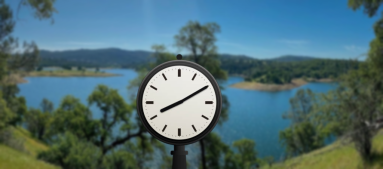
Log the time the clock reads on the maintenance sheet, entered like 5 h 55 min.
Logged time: 8 h 10 min
